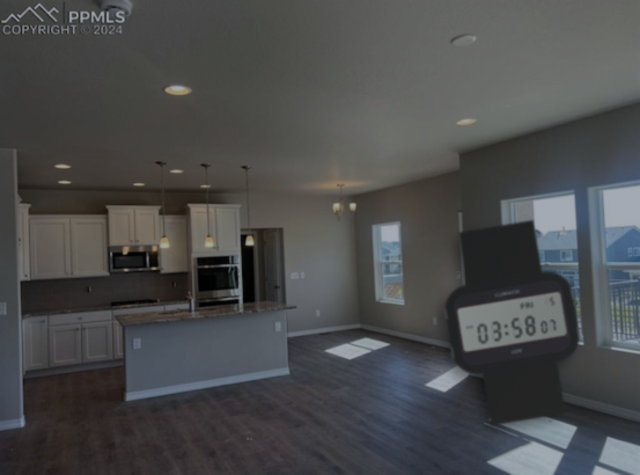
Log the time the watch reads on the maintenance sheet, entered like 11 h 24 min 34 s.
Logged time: 3 h 58 min 07 s
